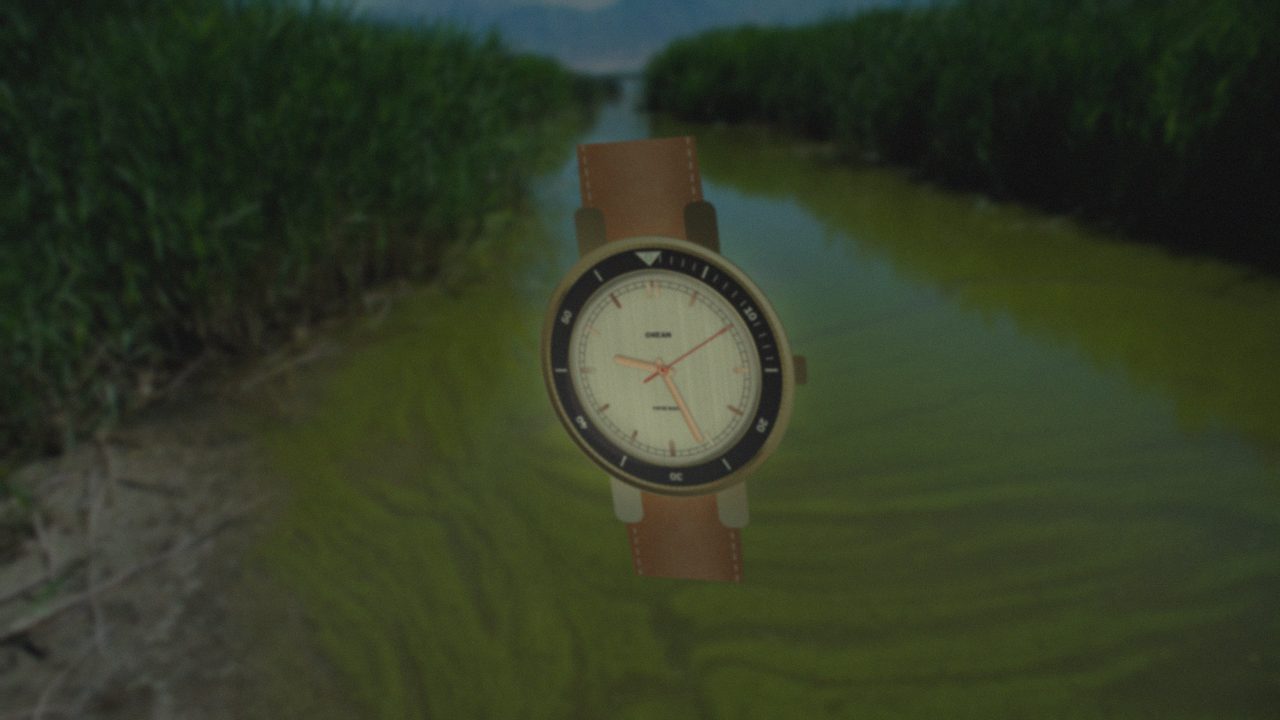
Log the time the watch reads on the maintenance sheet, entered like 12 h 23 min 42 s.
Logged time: 9 h 26 min 10 s
